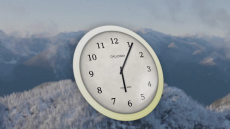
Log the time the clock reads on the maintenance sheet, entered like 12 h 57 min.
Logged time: 6 h 06 min
